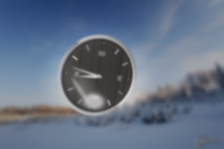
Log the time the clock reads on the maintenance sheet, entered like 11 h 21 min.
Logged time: 8 h 47 min
